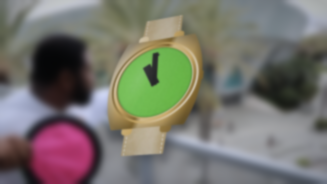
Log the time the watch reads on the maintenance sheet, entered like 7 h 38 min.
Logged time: 10 h 59 min
